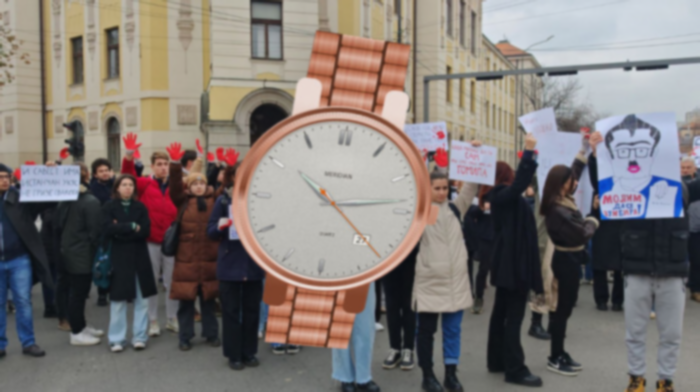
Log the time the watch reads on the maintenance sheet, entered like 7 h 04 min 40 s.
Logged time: 10 h 13 min 22 s
